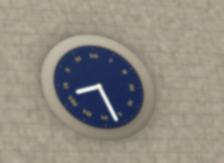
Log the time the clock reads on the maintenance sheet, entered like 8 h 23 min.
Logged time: 8 h 27 min
